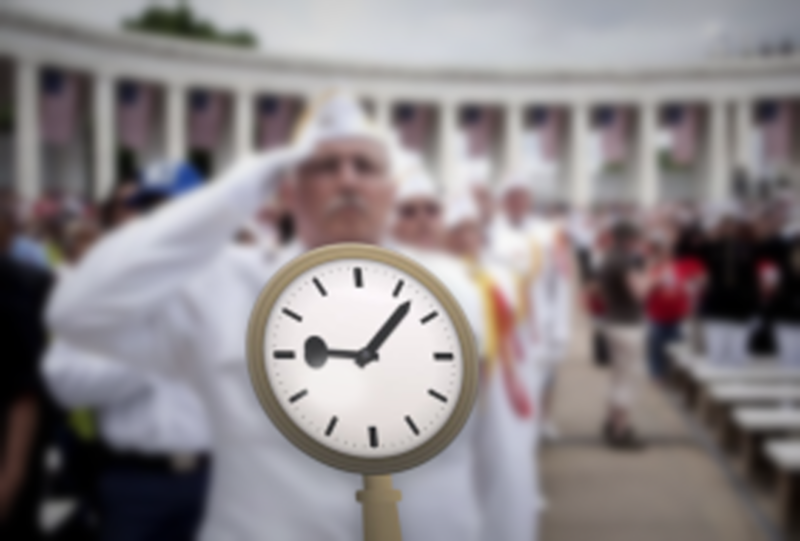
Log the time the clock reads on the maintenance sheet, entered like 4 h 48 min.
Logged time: 9 h 07 min
